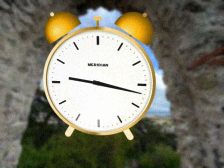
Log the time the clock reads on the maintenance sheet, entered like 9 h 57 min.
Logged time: 9 h 17 min
